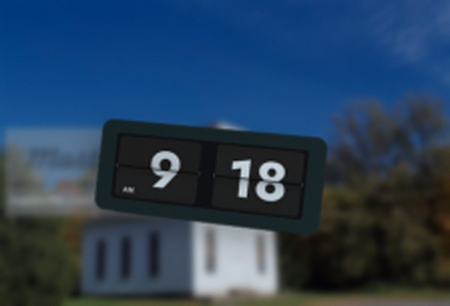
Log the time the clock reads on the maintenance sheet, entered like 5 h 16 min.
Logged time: 9 h 18 min
